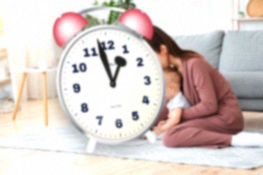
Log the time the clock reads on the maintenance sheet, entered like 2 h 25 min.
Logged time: 12 h 58 min
